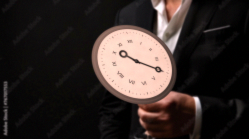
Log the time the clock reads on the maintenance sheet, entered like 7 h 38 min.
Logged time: 10 h 20 min
